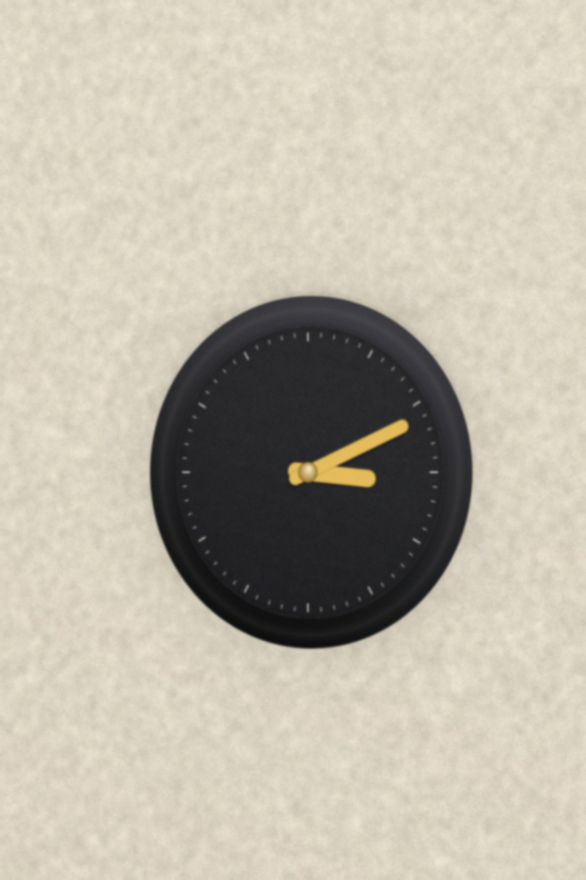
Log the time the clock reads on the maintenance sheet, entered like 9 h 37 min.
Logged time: 3 h 11 min
